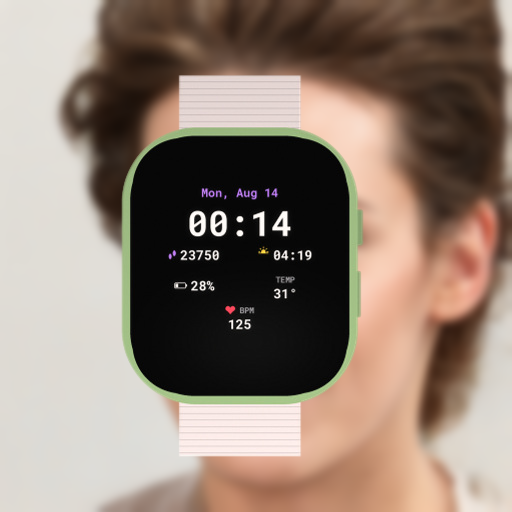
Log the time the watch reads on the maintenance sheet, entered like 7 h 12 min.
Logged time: 0 h 14 min
